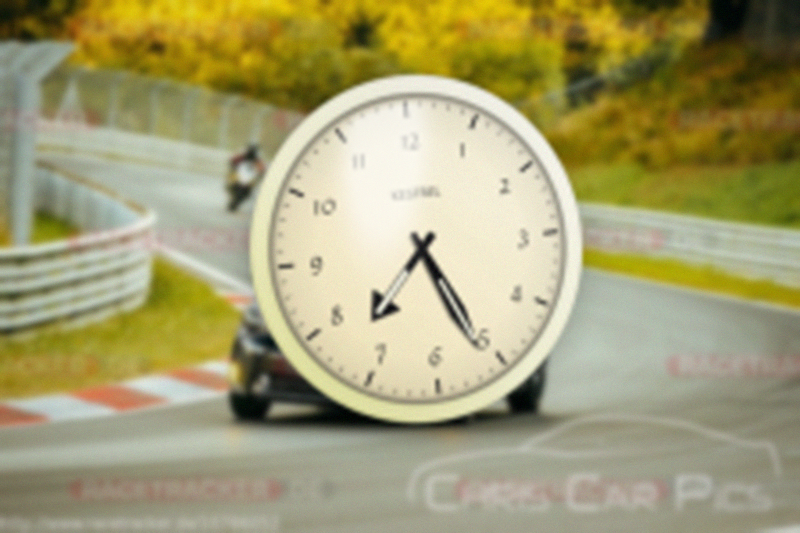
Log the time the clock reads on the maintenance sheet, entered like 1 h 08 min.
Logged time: 7 h 26 min
